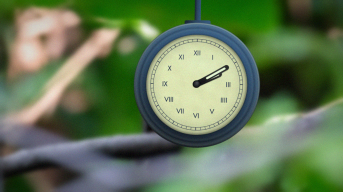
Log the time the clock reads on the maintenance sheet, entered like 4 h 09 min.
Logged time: 2 h 10 min
